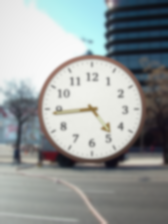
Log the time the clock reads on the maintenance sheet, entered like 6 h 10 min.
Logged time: 4 h 44 min
